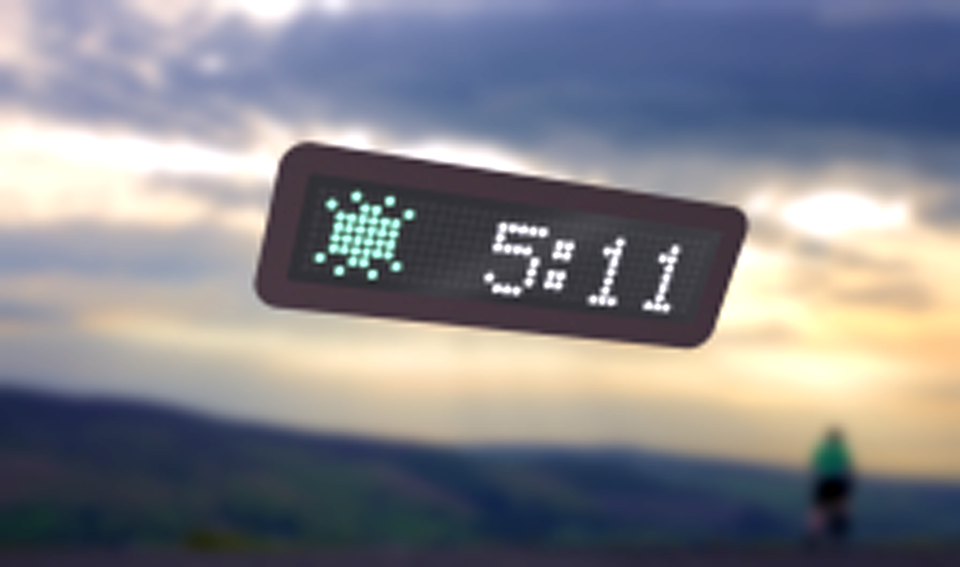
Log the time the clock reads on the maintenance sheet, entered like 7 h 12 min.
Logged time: 5 h 11 min
